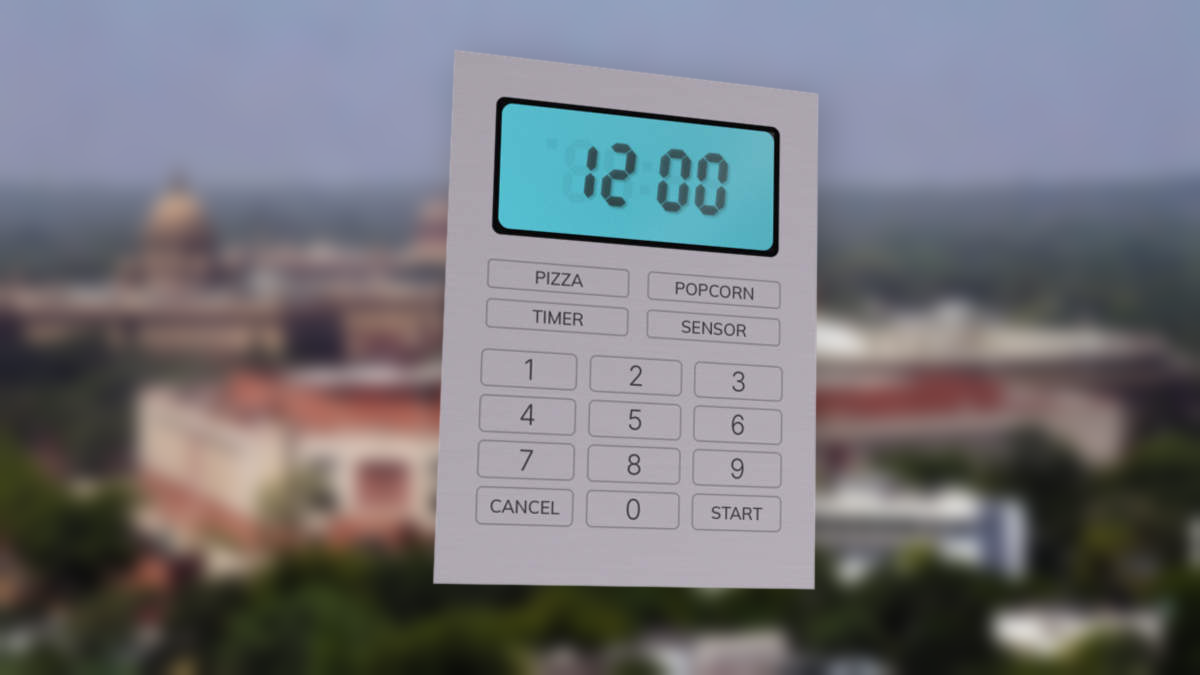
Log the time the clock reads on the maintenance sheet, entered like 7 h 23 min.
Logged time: 12 h 00 min
